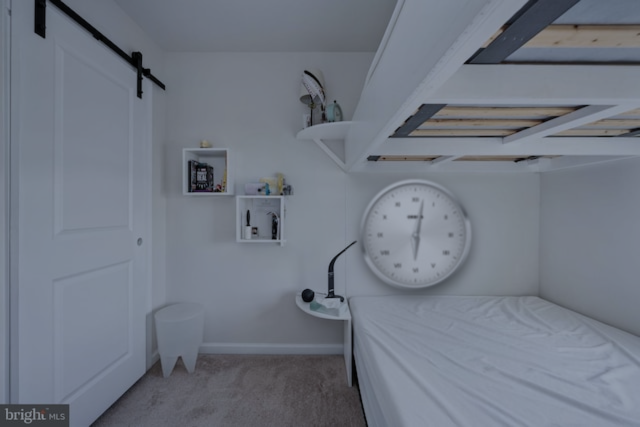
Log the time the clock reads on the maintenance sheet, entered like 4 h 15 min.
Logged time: 6 h 02 min
